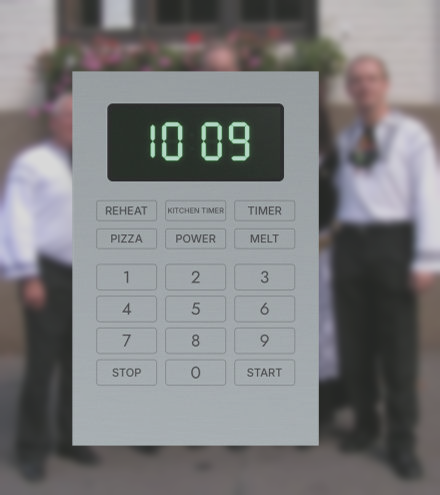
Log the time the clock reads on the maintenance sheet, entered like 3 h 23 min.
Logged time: 10 h 09 min
